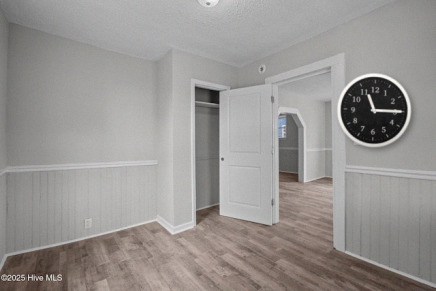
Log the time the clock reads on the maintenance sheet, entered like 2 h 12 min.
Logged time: 11 h 15 min
